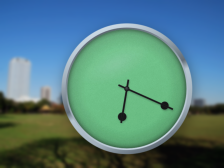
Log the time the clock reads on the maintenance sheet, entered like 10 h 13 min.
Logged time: 6 h 19 min
